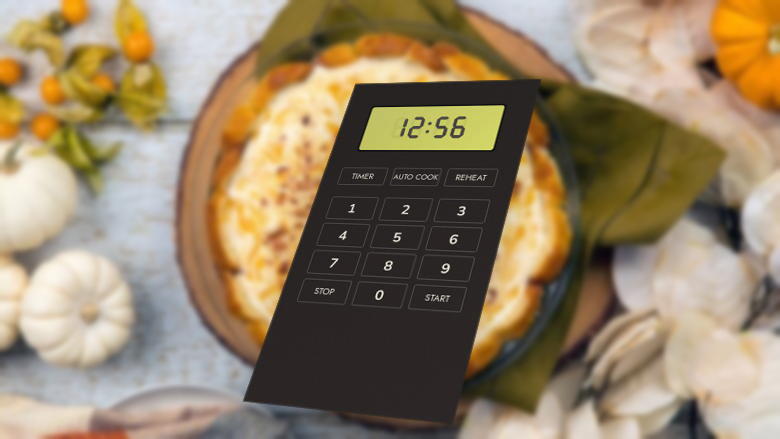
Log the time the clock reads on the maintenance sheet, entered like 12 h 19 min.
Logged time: 12 h 56 min
